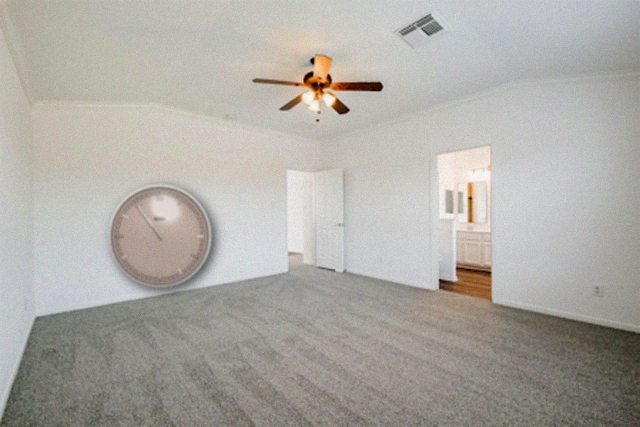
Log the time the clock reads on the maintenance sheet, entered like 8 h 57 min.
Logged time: 10 h 54 min
